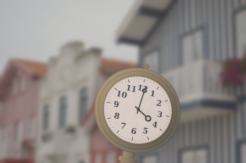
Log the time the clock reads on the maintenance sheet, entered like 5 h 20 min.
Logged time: 4 h 01 min
